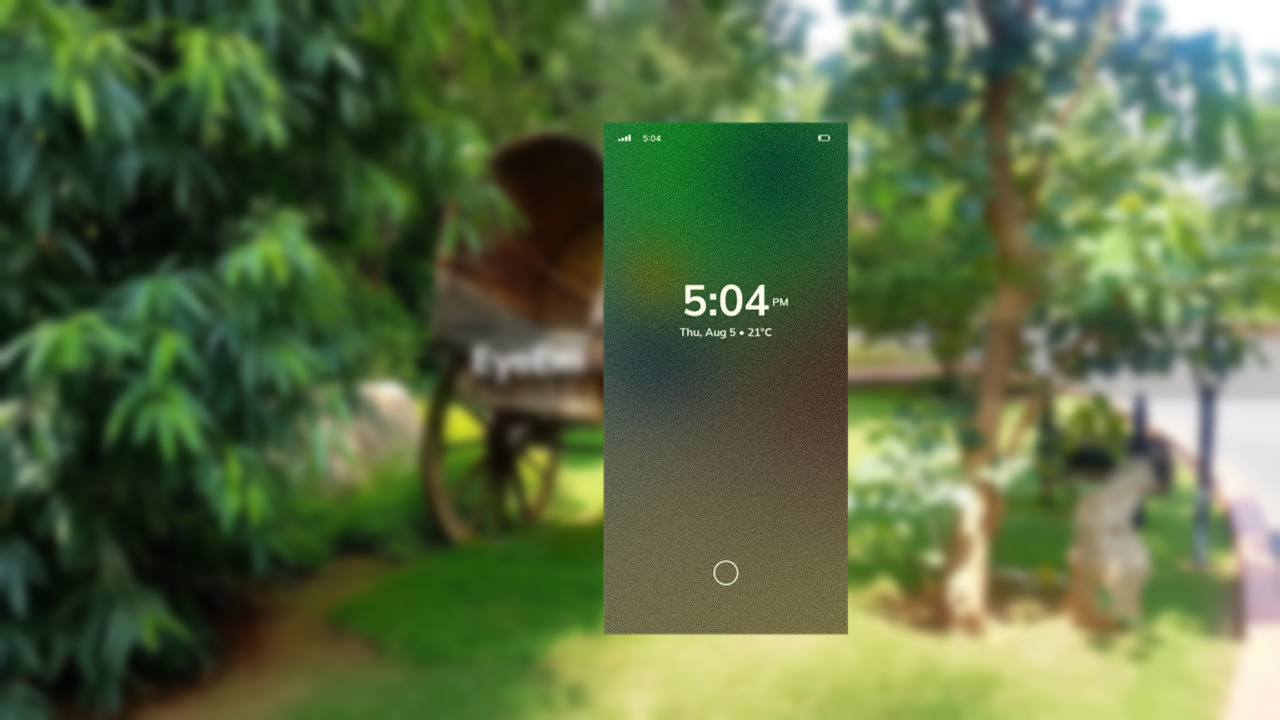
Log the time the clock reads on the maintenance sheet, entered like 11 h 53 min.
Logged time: 5 h 04 min
